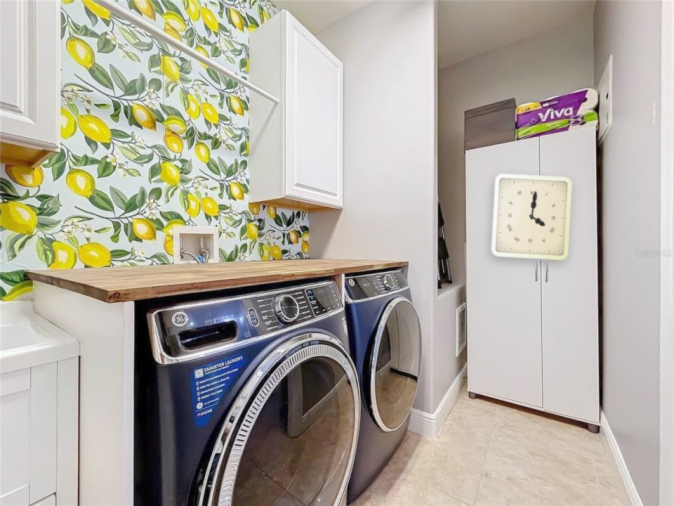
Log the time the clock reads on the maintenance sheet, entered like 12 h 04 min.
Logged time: 4 h 01 min
